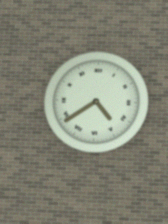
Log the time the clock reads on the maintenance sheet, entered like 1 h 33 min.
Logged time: 4 h 39 min
